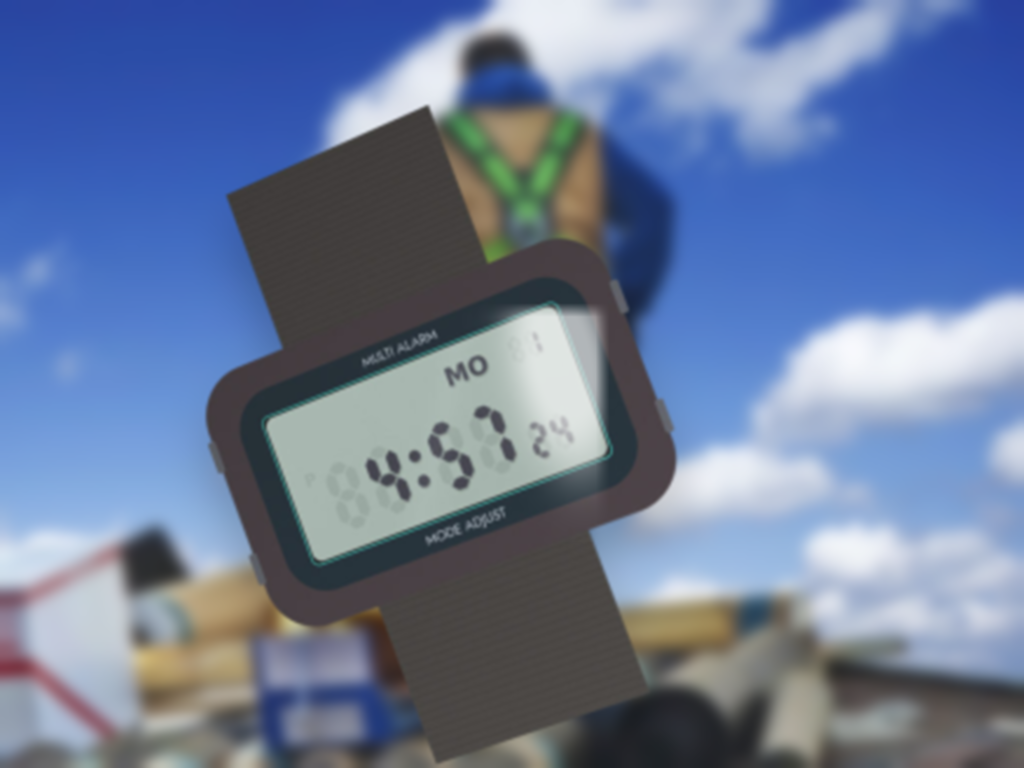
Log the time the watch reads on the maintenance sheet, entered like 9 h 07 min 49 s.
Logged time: 4 h 57 min 24 s
